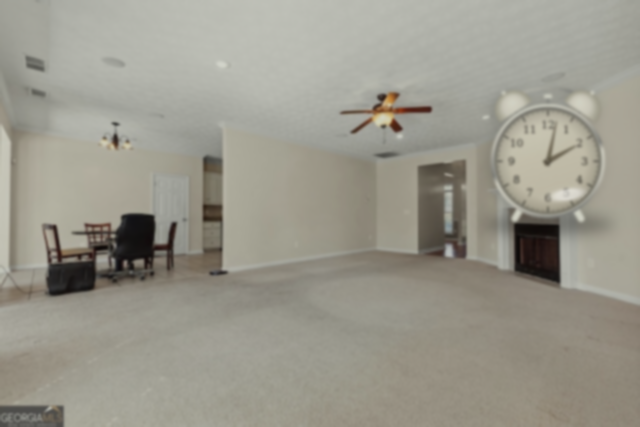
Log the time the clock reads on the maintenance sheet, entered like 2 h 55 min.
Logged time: 2 h 02 min
